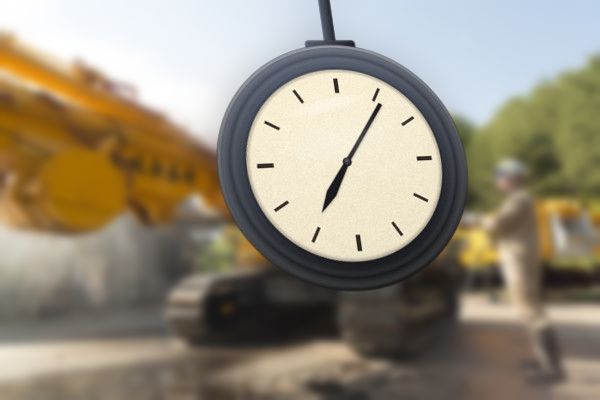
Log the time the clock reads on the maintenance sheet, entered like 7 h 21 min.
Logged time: 7 h 06 min
